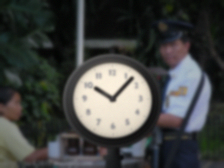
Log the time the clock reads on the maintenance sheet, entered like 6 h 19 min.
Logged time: 10 h 07 min
